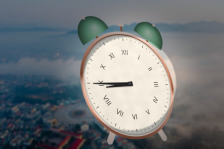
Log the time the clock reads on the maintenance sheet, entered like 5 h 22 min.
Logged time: 8 h 45 min
